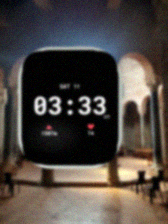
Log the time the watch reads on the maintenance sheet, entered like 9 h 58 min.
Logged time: 3 h 33 min
